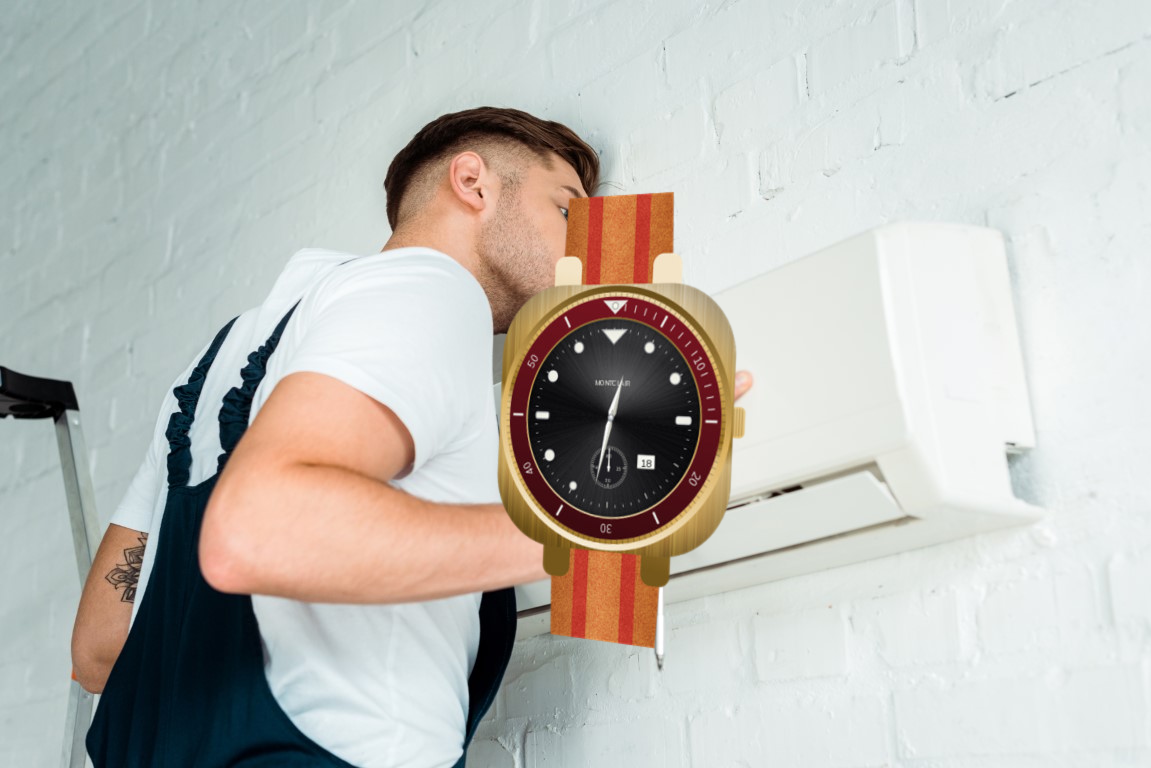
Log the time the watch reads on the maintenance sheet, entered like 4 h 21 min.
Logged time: 12 h 32 min
